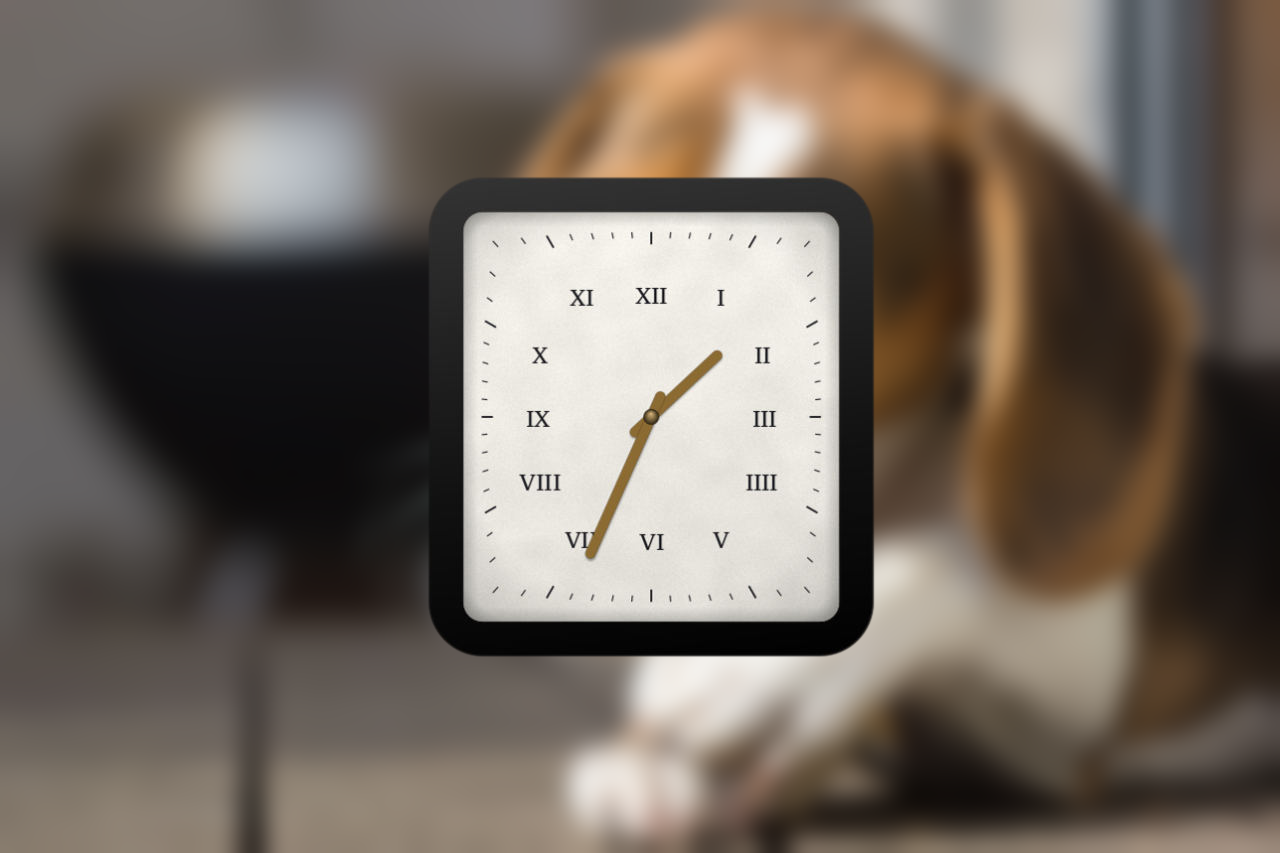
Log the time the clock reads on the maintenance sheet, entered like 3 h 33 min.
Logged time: 1 h 34 min
